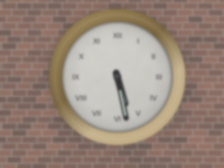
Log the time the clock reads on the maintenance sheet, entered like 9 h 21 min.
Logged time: 5 h 28 min
